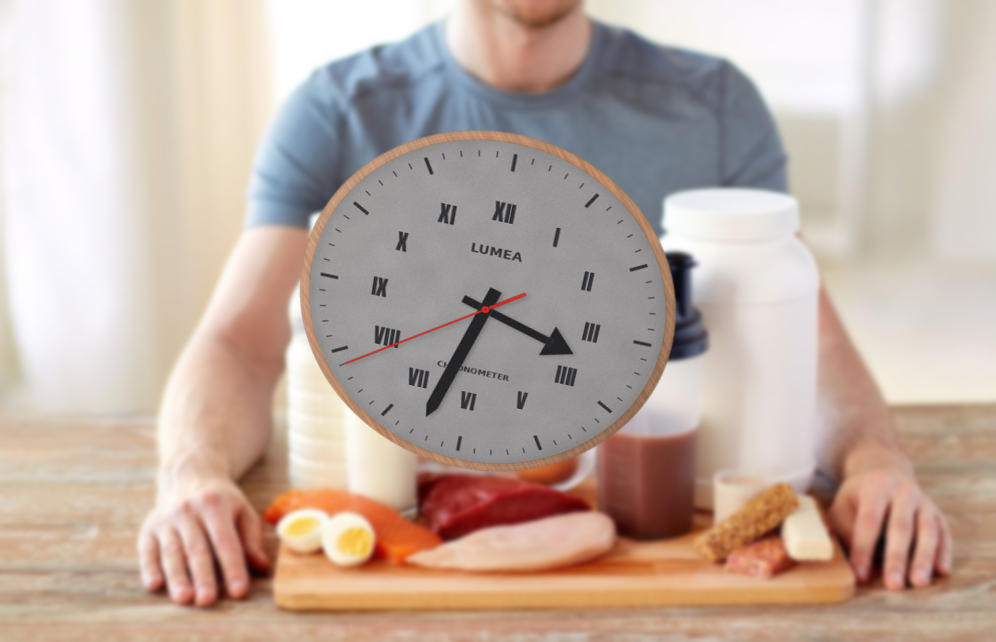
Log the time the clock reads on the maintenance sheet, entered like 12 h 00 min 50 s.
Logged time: 3 h 32 min 39 s
